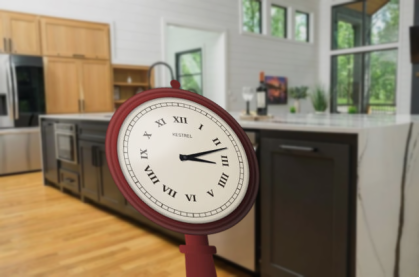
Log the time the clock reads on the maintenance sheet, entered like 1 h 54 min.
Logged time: 3 h 12 min
